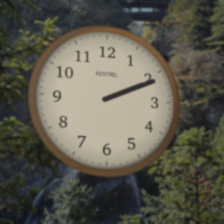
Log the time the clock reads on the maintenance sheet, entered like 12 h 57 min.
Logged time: 2 h 11 min
